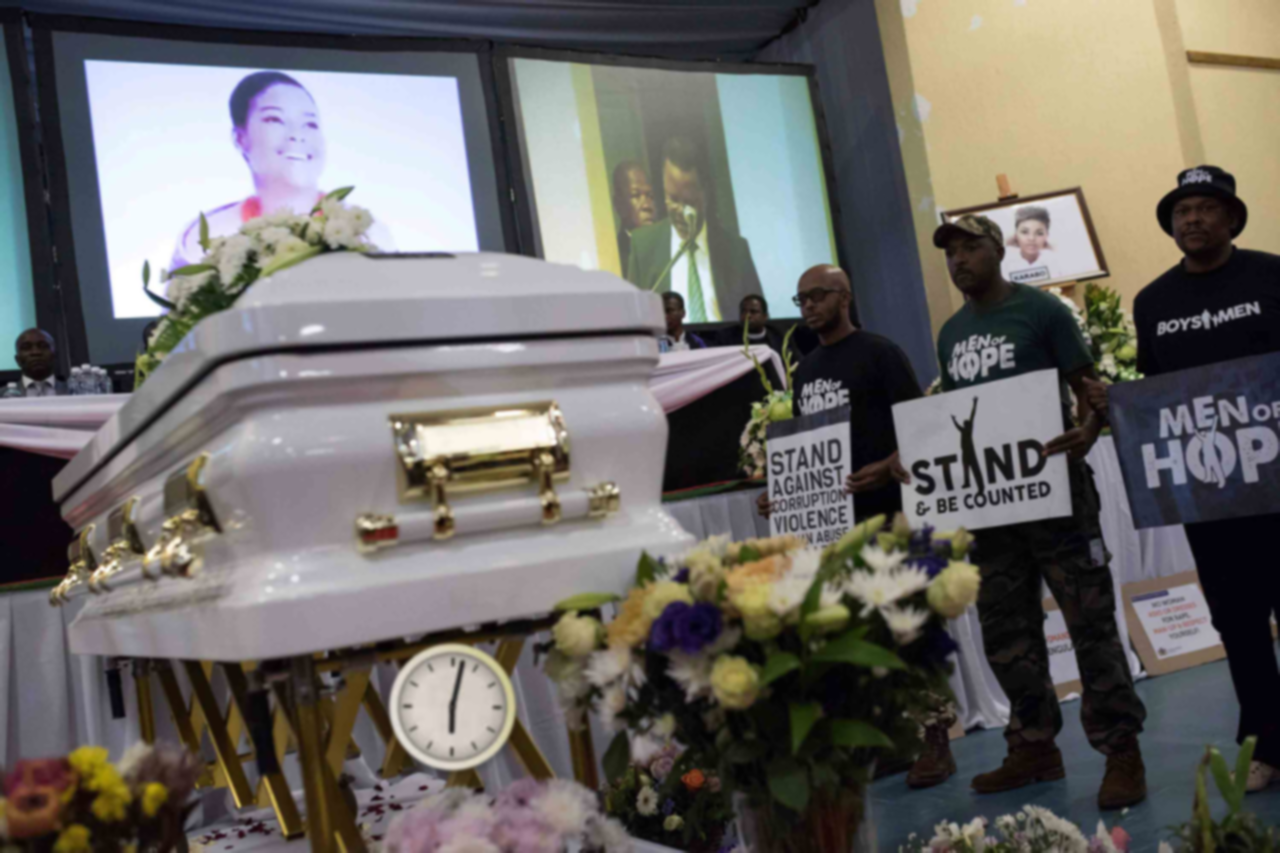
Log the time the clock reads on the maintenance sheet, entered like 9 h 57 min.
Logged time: 6 h 02 min
